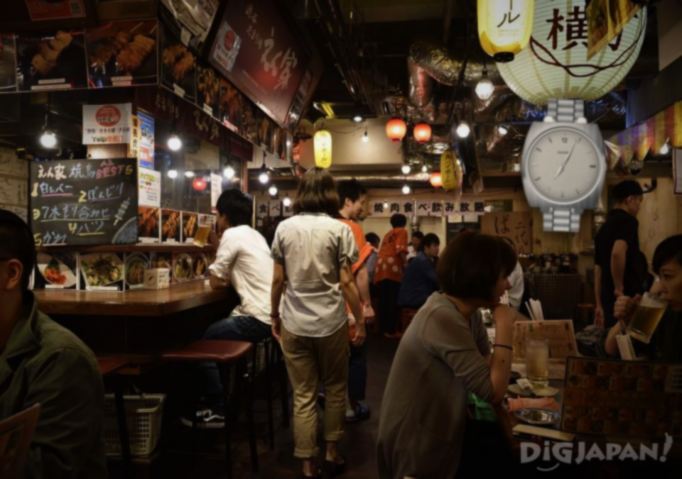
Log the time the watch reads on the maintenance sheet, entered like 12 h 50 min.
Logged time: 7 h 04 min
